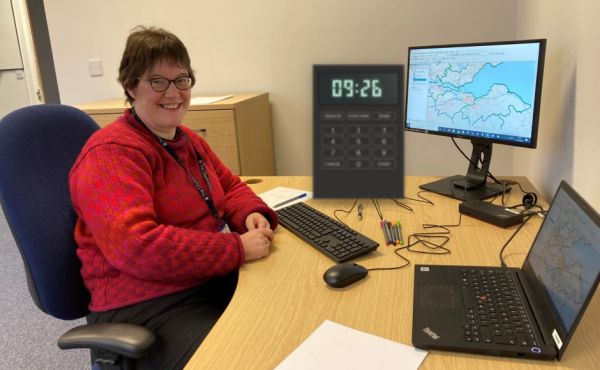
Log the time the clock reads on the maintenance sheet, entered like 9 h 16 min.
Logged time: 9 h 26 min
